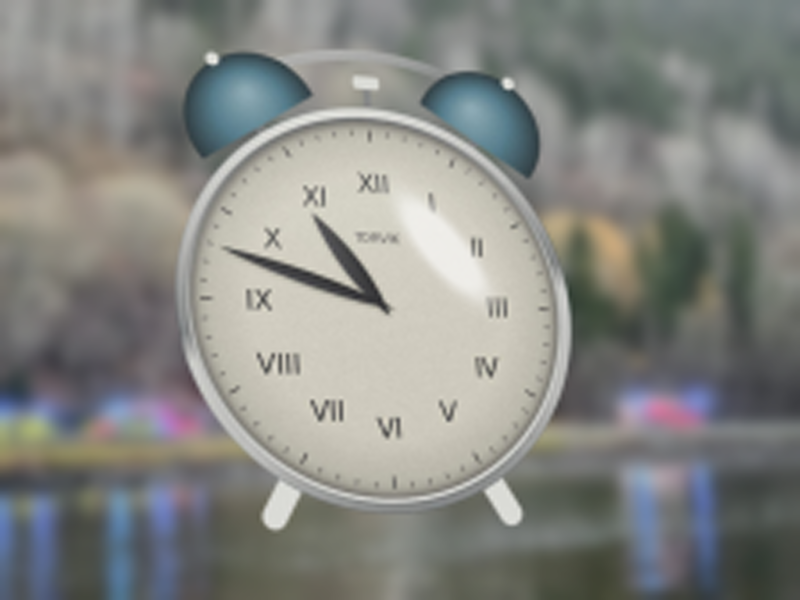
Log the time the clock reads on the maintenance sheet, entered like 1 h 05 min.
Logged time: 10 h 48 min
